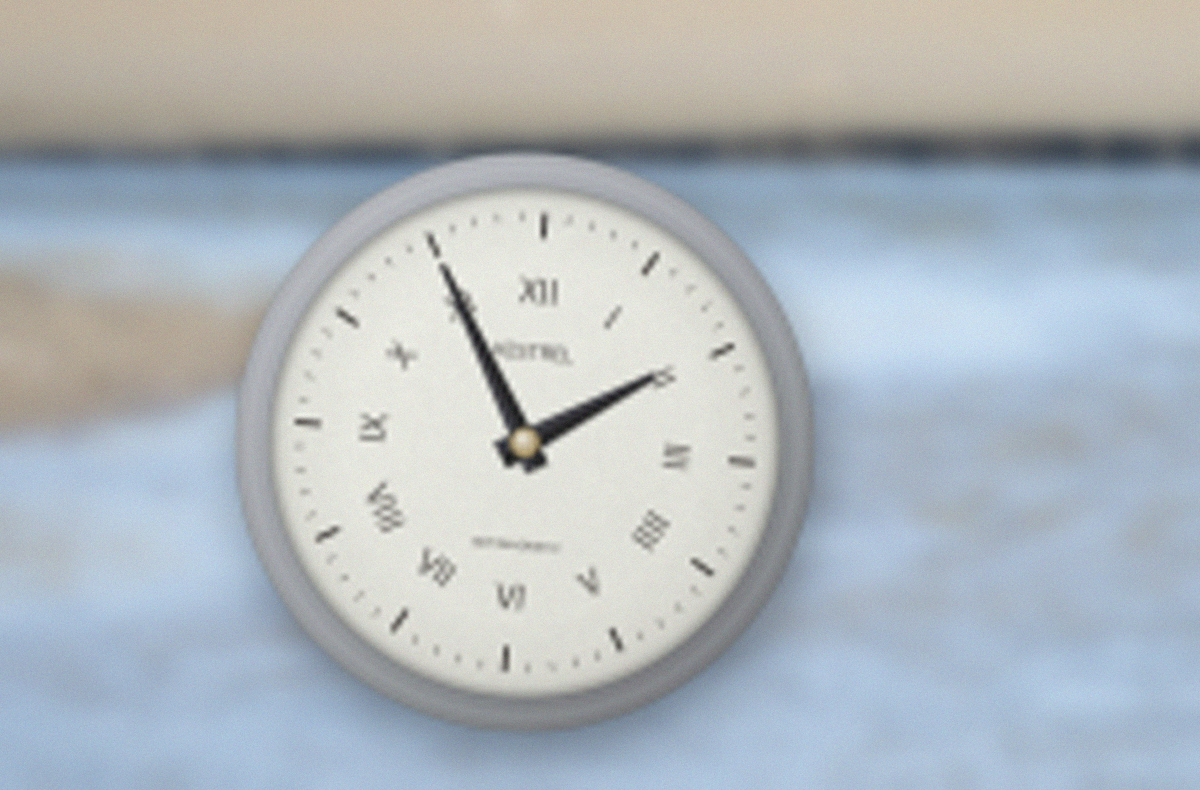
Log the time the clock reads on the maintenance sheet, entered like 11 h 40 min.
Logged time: 1 h 55 min
